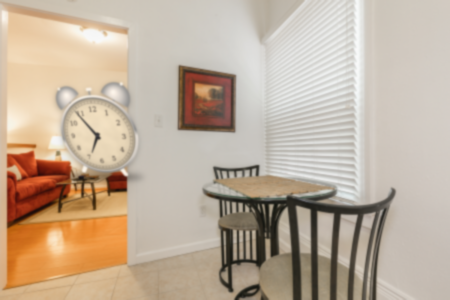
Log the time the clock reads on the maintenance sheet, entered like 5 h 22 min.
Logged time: 6 h 54 min
